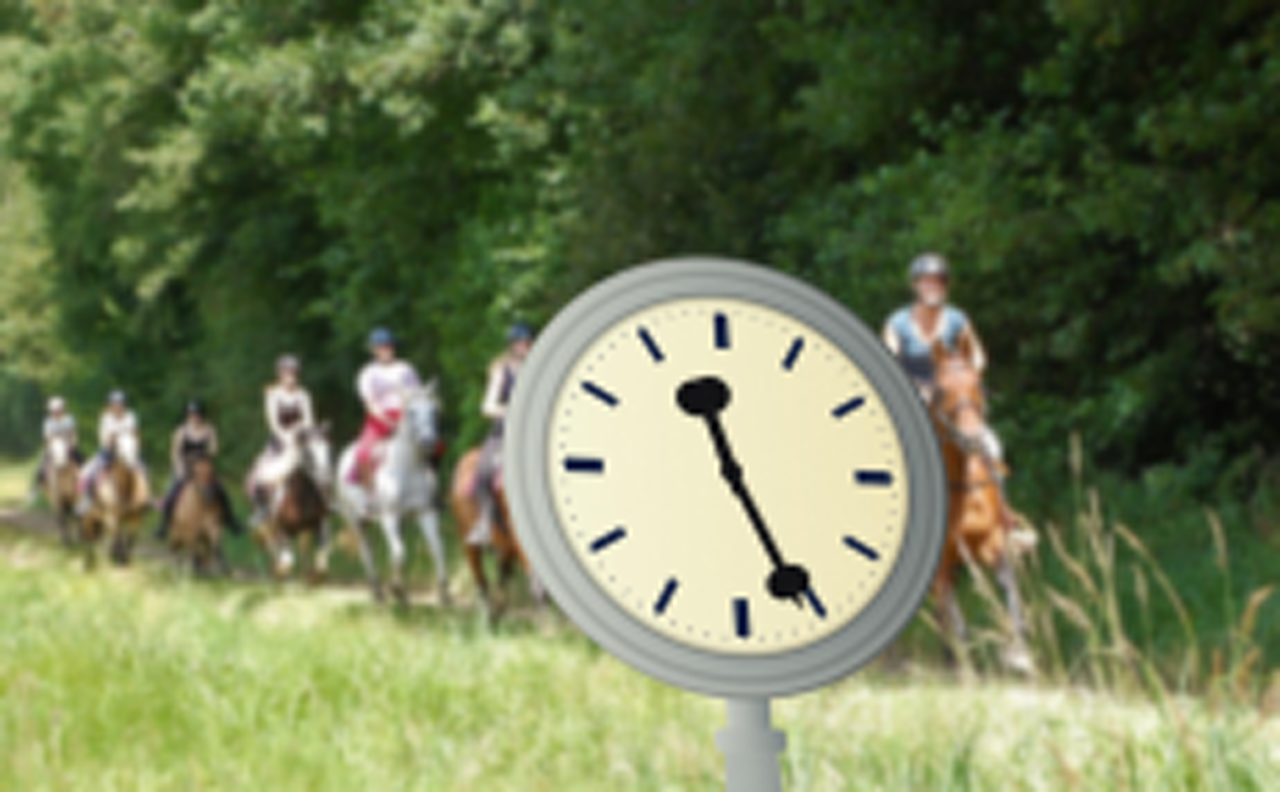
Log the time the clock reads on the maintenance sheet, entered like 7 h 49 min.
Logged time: 11 h 26 min
